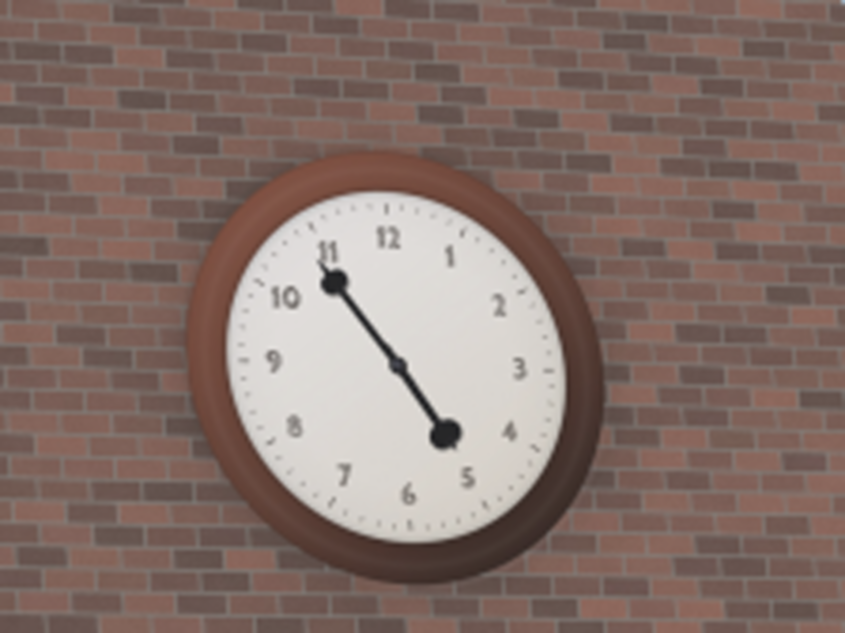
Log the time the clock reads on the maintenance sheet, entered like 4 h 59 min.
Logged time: 4 h 54 min
